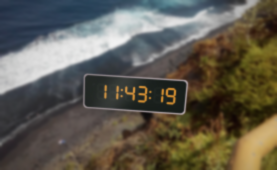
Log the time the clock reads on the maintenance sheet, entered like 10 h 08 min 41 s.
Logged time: 11 h 43 min 19 s
